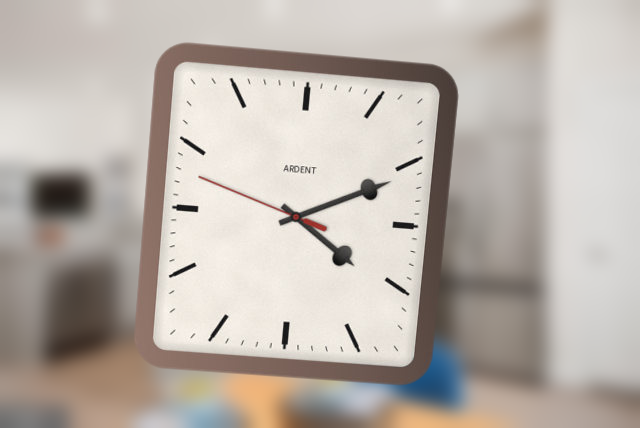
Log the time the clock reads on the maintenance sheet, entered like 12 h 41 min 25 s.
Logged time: 4 h 10 min 48 s
